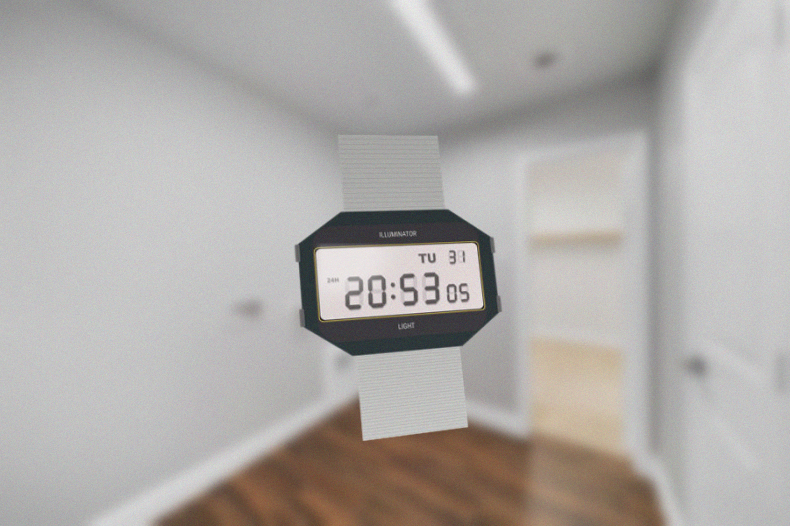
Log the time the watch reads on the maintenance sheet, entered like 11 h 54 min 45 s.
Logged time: 20 h 53 min 05 s
